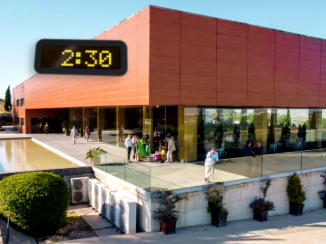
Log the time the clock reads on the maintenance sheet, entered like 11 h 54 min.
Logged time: 2 h 30 min
